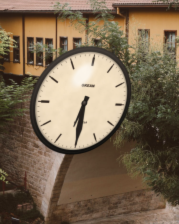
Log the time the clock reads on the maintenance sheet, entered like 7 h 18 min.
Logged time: 6 h 30 min
